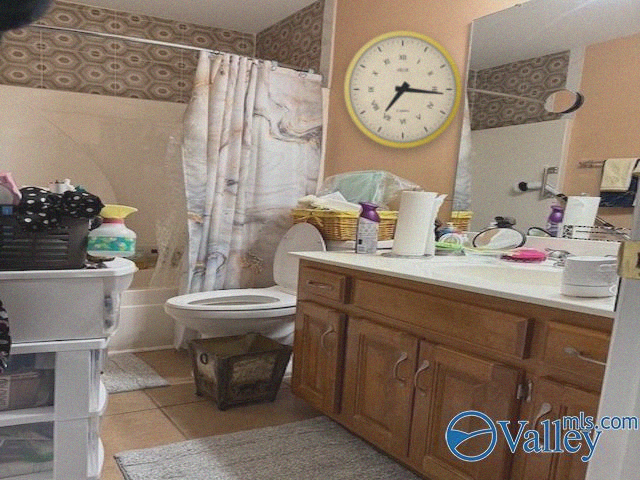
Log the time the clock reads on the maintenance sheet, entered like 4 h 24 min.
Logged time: 7 h 16 min
